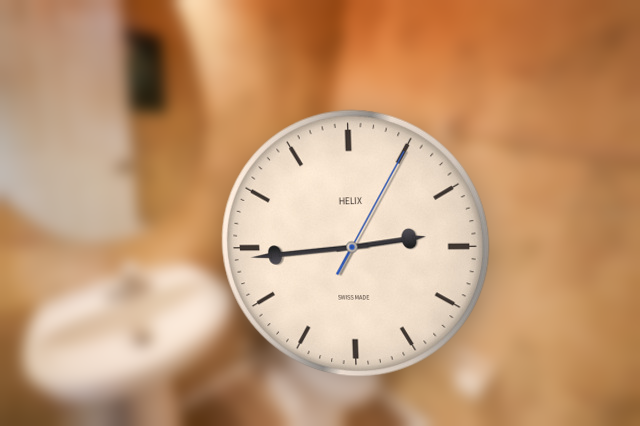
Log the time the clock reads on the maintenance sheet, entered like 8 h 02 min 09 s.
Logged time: 2 h 44 min 05 s
